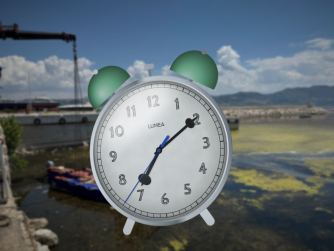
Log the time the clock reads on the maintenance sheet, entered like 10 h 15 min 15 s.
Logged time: 7 h 09 min 37 s
